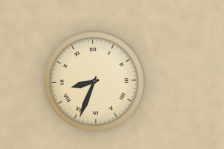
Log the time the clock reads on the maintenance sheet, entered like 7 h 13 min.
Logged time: 8 h 34 min
